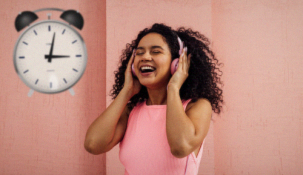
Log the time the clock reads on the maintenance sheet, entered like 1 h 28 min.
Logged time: 3 h 02 min
